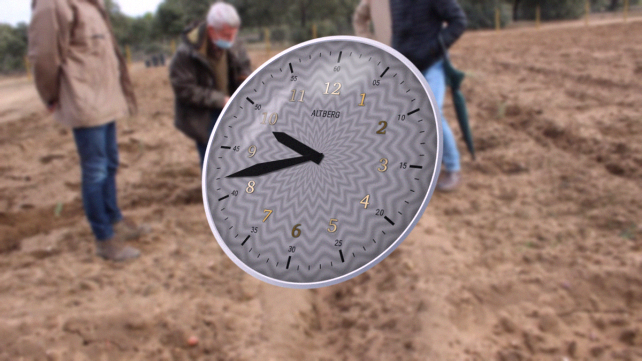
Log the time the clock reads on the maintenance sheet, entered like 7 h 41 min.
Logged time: 9 h 42 min
